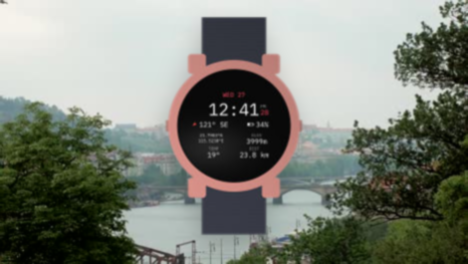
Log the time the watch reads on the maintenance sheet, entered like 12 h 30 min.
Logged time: 12 h 41 min
